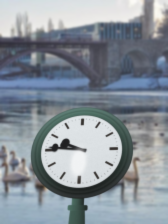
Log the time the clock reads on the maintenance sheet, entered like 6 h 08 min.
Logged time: 9 h 46 min
